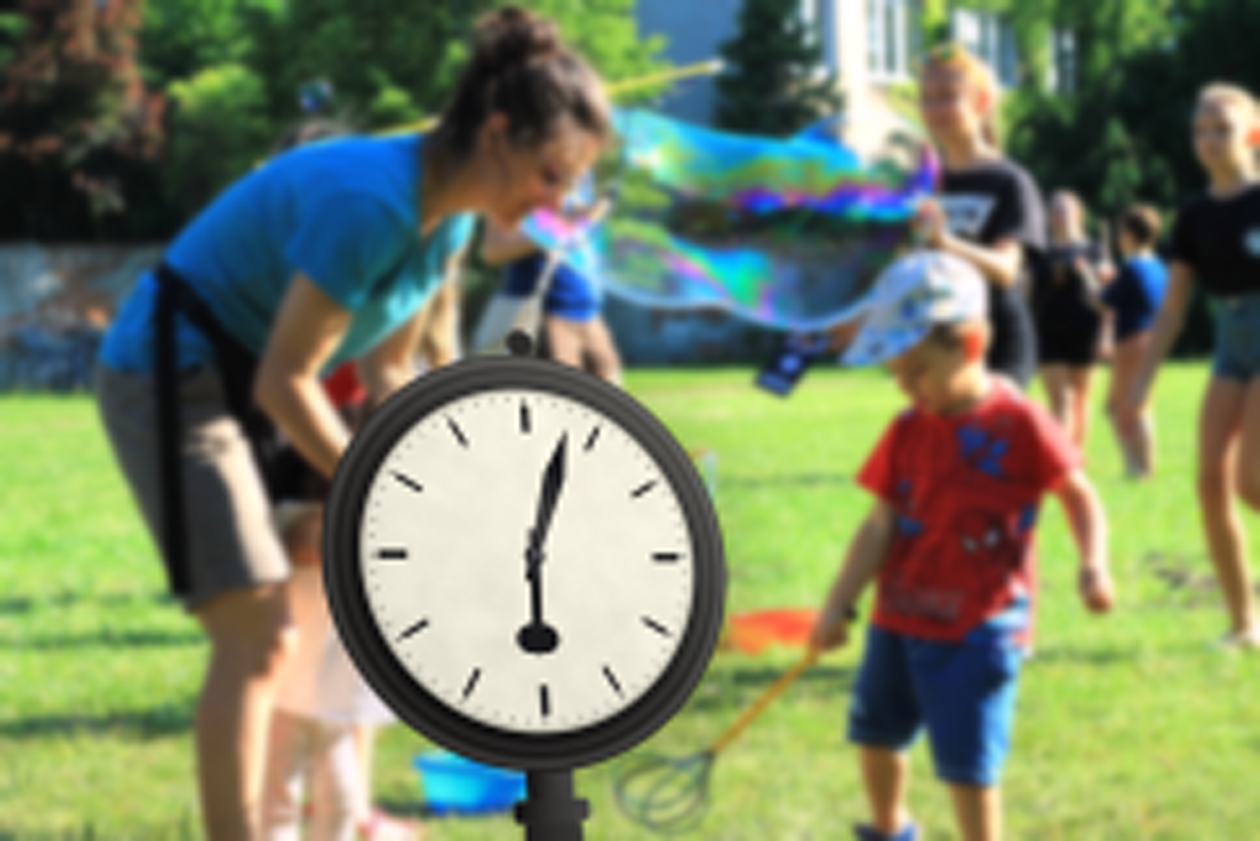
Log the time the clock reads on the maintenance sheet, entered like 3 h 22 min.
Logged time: 6 h 03 min
